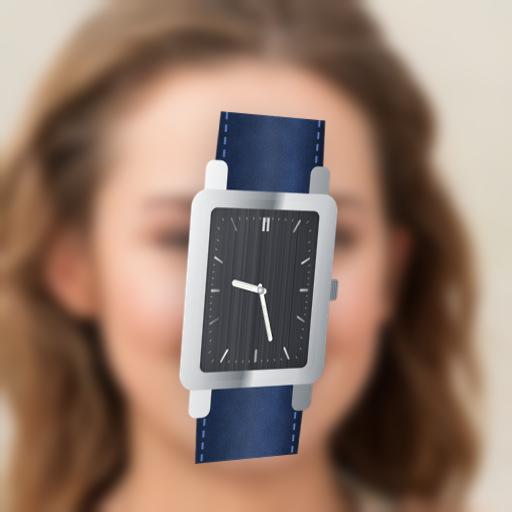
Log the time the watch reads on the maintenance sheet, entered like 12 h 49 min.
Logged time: 9 h 27 min
